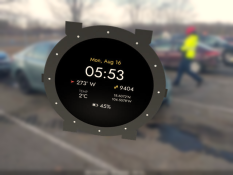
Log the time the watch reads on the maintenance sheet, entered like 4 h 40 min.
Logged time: 5 h 53 min
